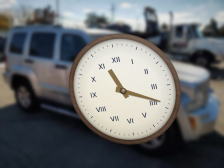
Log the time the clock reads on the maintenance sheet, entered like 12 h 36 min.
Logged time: 11 h 19 min
